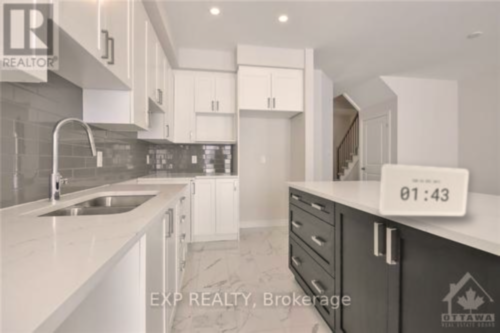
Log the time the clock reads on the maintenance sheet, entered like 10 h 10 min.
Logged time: 1 h 43 min
